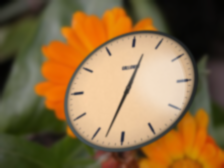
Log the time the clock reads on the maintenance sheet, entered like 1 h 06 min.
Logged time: 12 h 33 min
